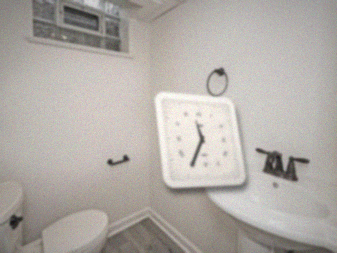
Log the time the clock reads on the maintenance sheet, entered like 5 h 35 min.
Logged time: 11 h 35 min
